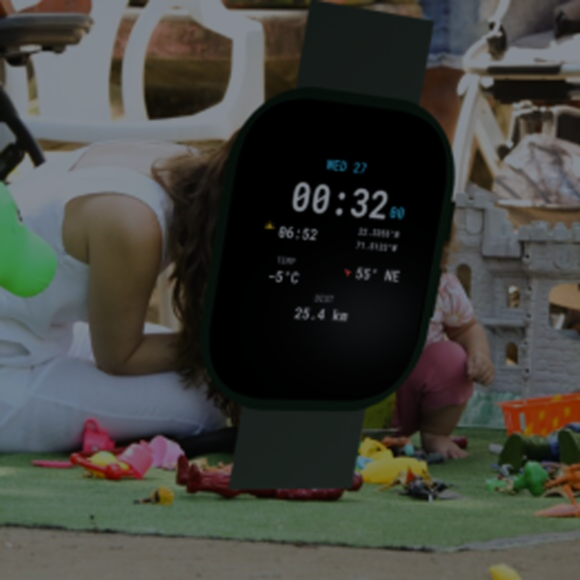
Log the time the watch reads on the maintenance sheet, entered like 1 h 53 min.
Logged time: 0 h 32 min
